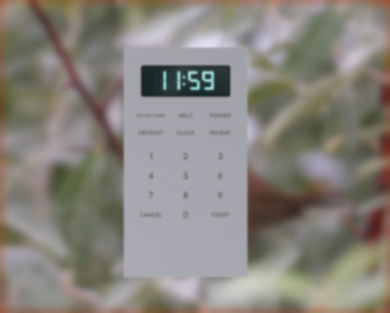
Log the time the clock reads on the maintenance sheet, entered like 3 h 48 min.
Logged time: 11 h 59 min
